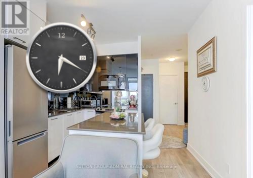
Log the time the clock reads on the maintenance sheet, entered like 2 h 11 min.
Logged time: 6 h 20 min
